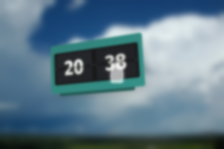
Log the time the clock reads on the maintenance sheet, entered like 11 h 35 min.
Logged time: 20 h 38 min
